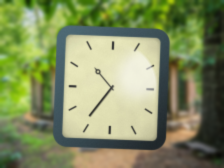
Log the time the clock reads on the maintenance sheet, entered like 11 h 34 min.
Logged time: 10 h 36 min
